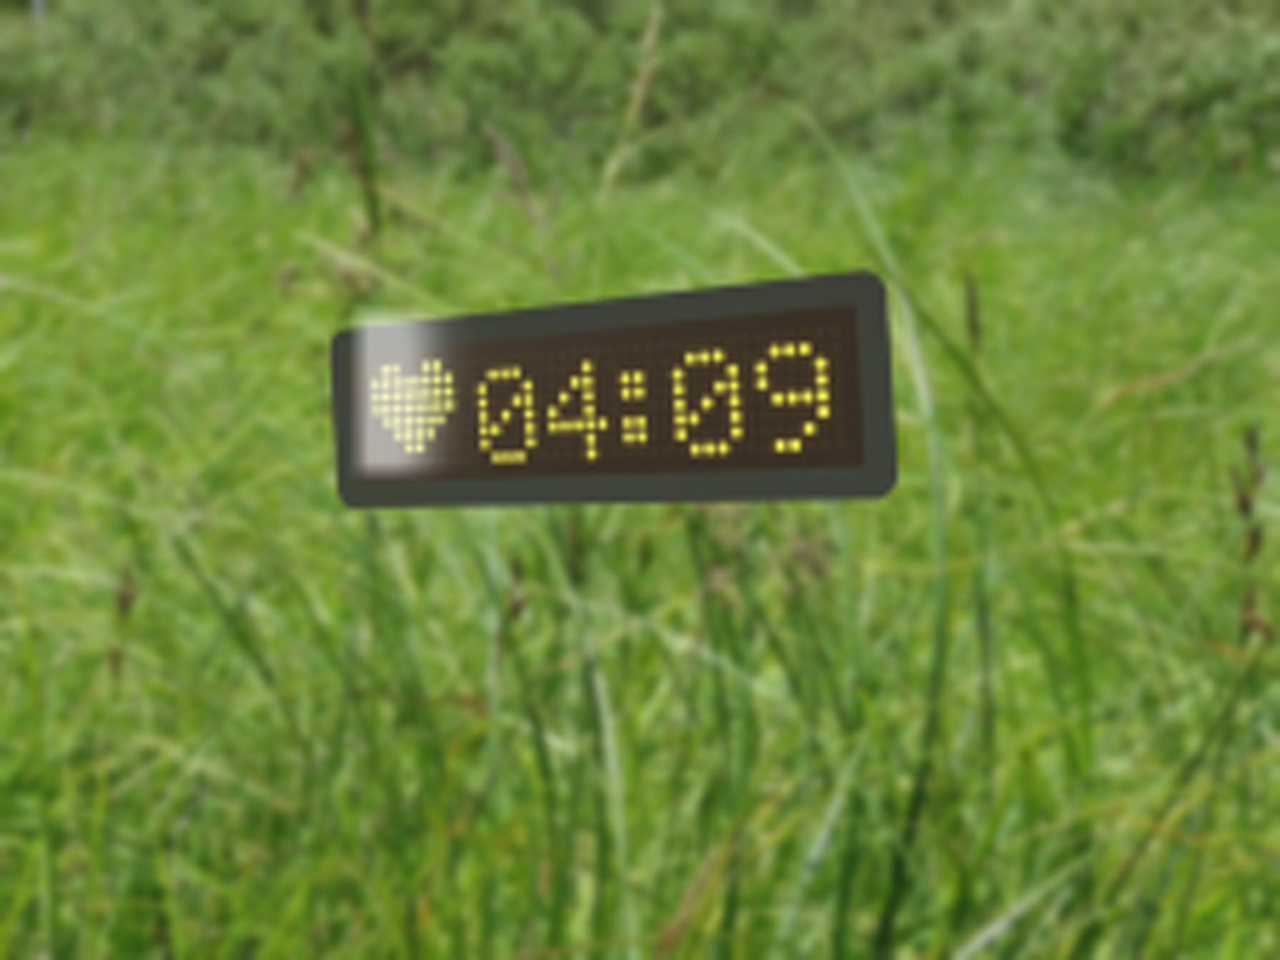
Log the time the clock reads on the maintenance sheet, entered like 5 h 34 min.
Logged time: 4 h 09 min
